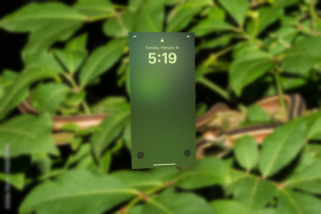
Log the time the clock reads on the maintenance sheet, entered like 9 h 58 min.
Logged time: 5 h 19 min
